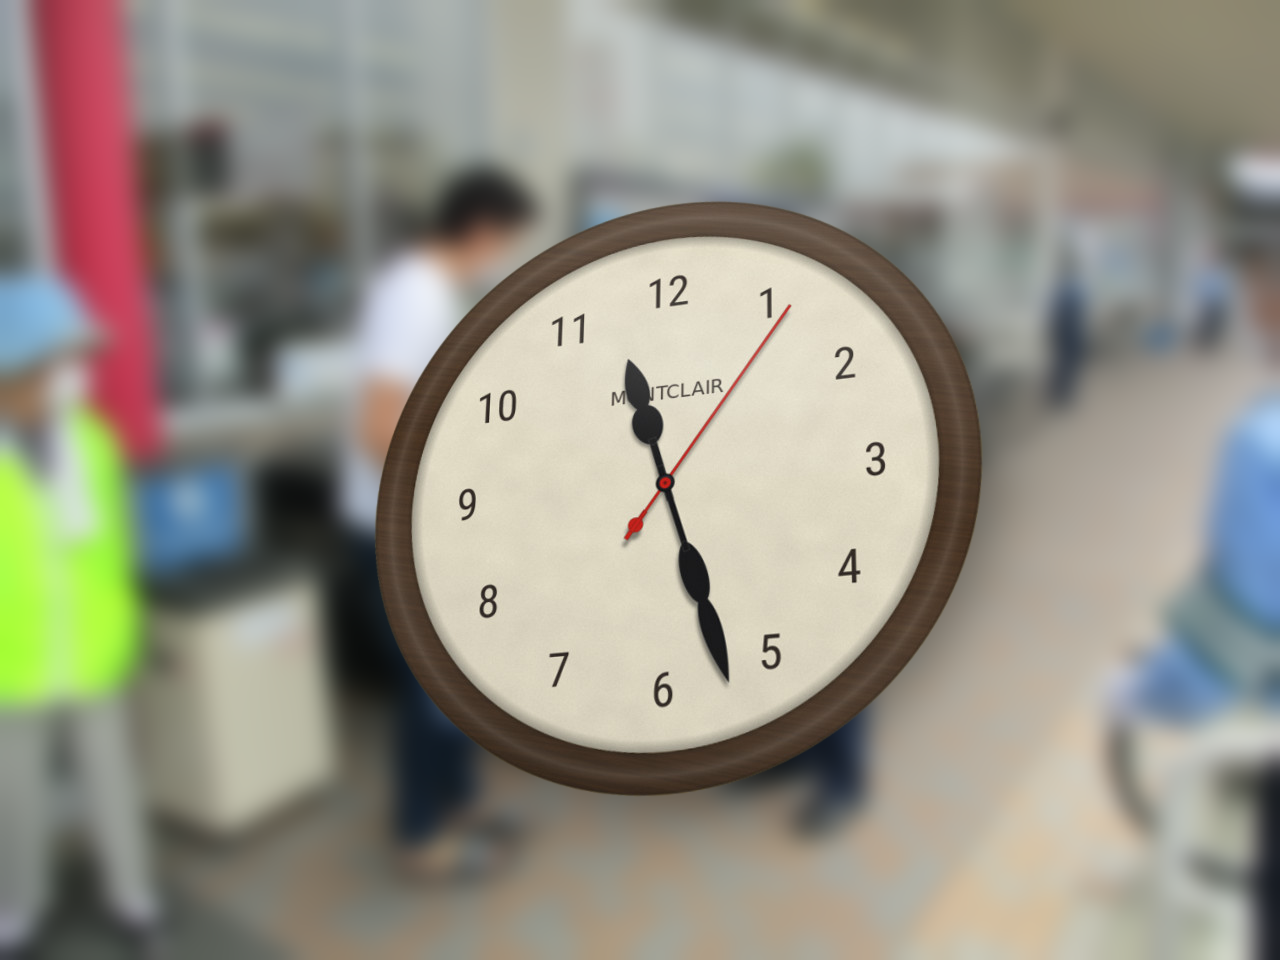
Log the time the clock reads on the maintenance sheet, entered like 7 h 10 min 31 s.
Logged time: 11 h 27 min 06 s
